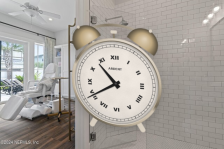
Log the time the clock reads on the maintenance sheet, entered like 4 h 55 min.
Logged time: 10 h 40 min
